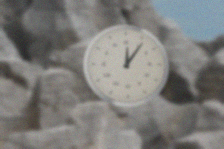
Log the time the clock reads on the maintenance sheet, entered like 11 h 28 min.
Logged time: 12 h 06 min
